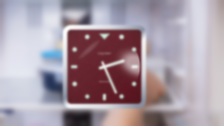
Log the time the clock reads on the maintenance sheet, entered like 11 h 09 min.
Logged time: 2 h 26 min
